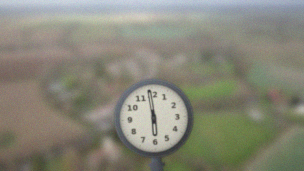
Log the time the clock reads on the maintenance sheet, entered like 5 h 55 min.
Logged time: 5 h 59 min
